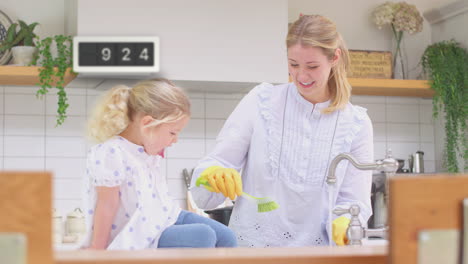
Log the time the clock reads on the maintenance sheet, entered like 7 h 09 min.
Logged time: 9 h 24 min
